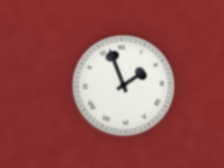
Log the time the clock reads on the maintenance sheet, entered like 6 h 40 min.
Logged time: 1 h 57 min
